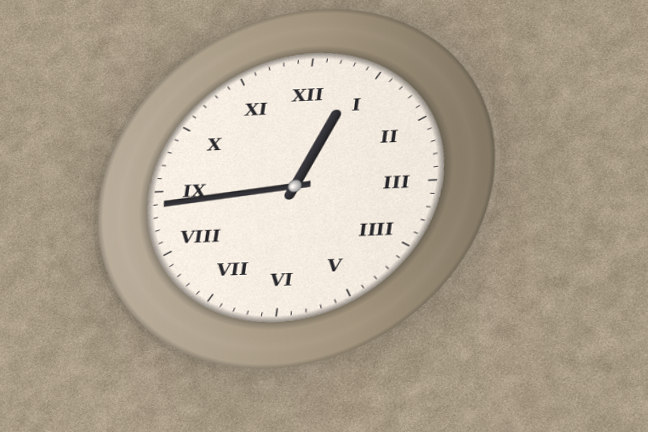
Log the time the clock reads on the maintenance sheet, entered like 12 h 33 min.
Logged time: 12 h 44 min
